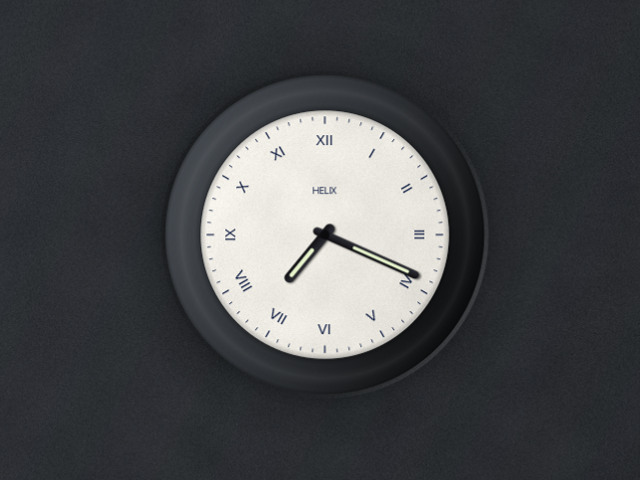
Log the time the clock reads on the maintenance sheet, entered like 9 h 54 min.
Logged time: 7 h 19 min
